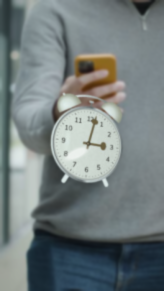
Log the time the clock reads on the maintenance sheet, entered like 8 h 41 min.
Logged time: 3 h 02 min
